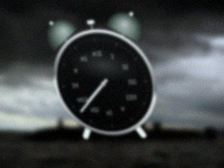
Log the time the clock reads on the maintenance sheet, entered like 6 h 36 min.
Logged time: 7 h 38 min
